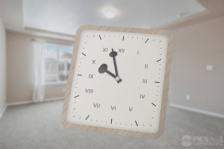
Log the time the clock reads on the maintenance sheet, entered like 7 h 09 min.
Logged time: 9 h 57 min
